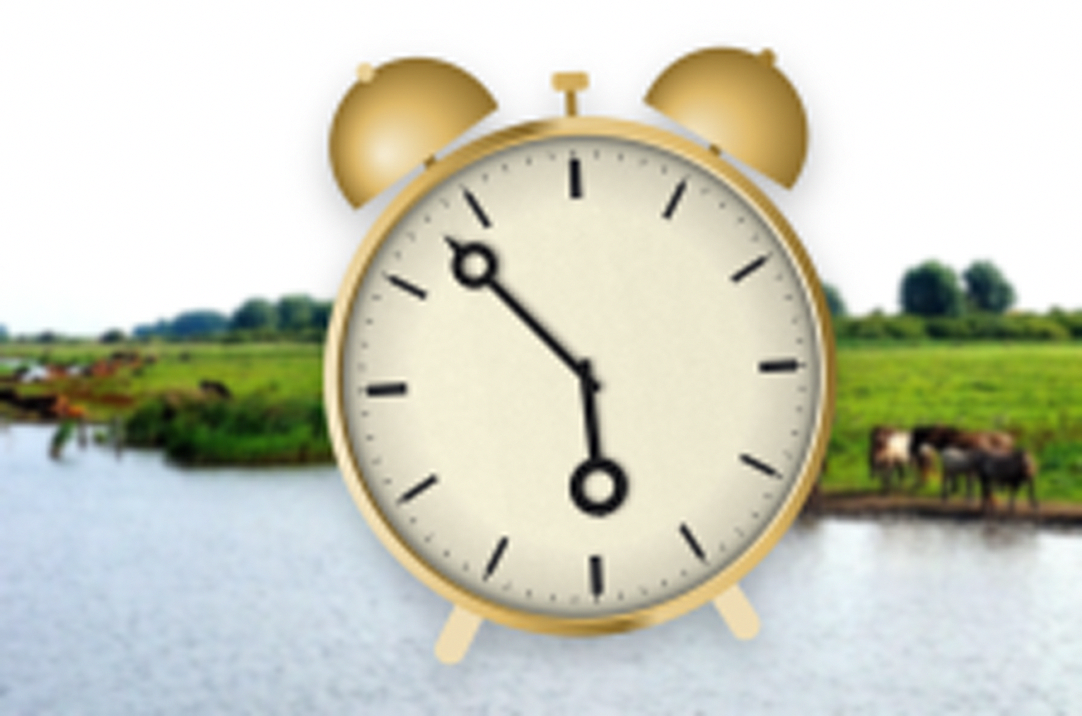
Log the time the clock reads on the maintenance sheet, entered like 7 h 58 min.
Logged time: 5 h 53 min
